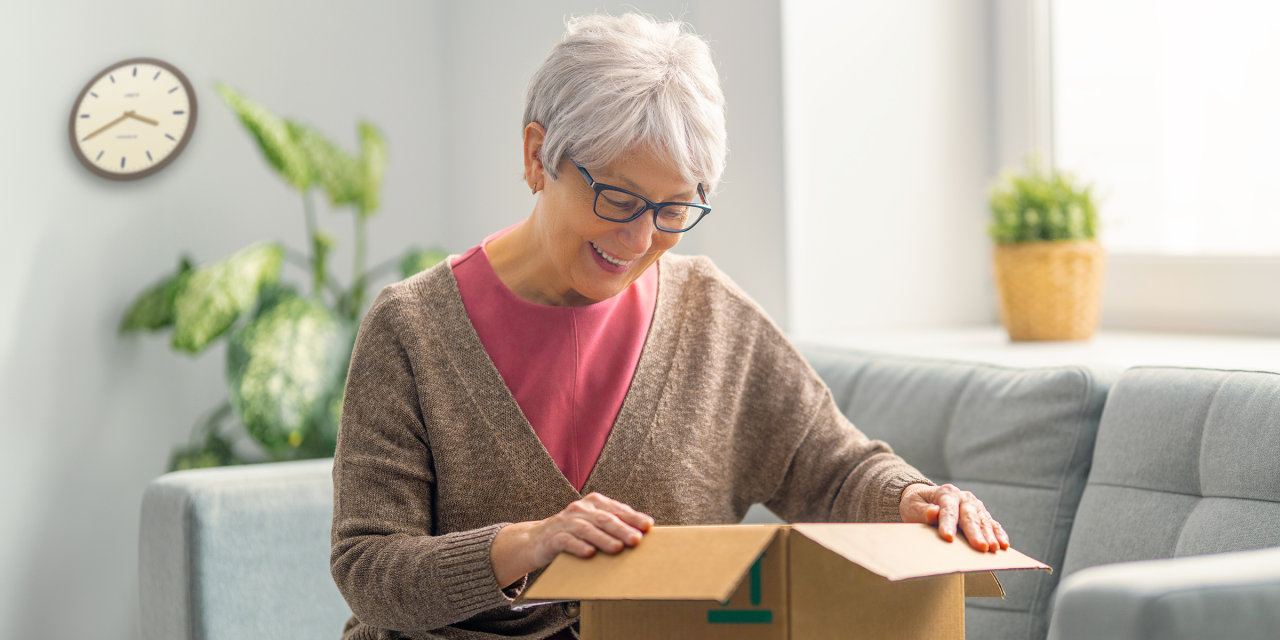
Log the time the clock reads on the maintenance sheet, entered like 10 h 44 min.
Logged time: 3 h 40 min
